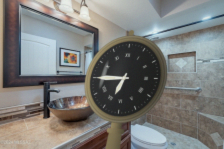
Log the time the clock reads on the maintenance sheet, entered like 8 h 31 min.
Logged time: 6 h 45 min
